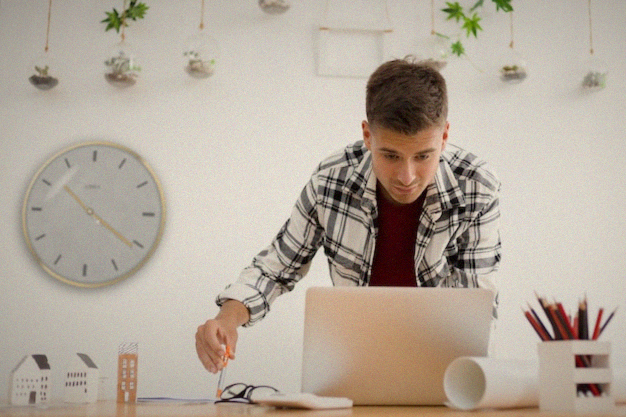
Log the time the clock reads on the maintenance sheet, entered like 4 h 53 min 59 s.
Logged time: 10 h 20 min 53 s
